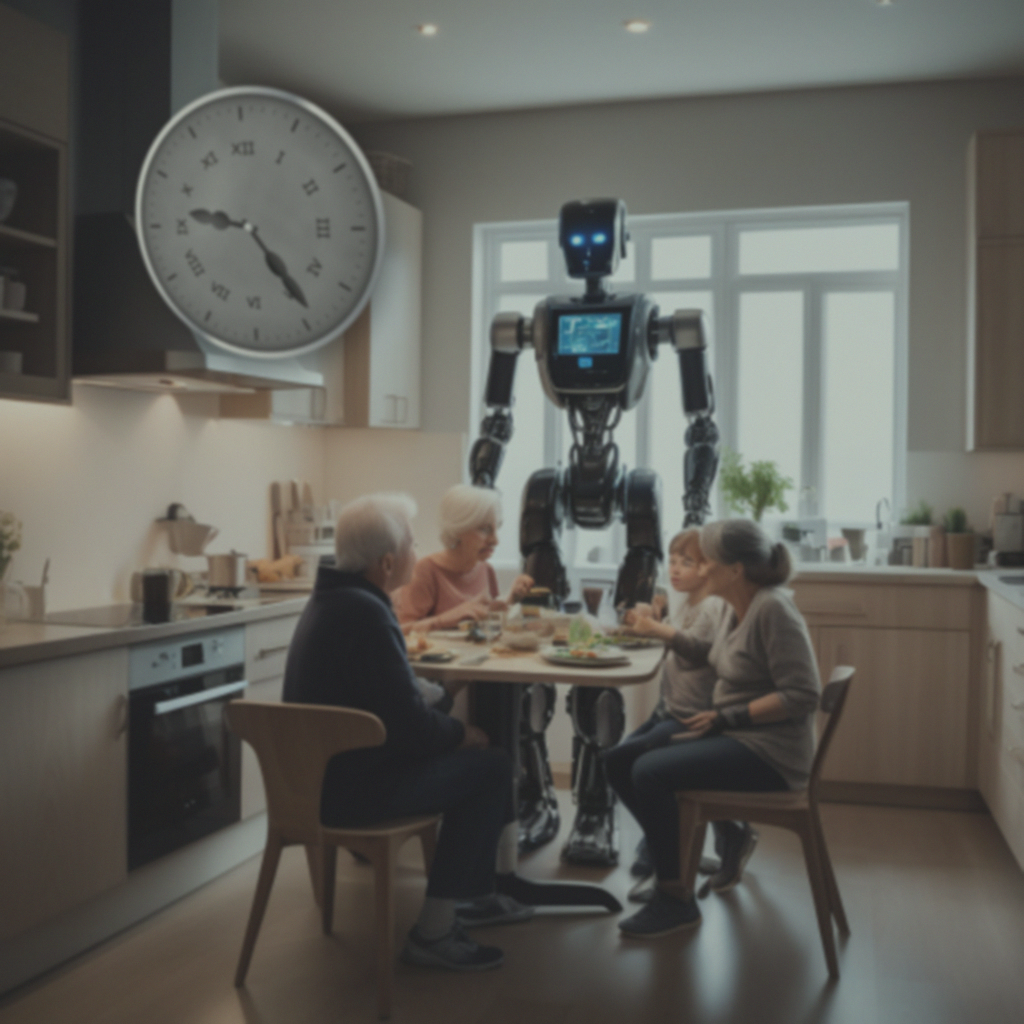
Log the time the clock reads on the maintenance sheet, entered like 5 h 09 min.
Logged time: 9 h 24 min
